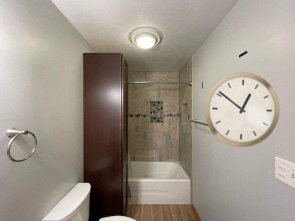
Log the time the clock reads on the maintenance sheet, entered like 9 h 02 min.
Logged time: 12 h 51 min
